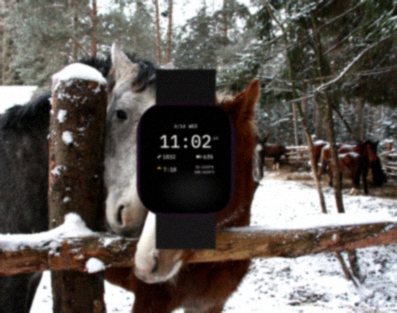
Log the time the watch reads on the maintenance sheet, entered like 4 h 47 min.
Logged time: 11 h 02 min
